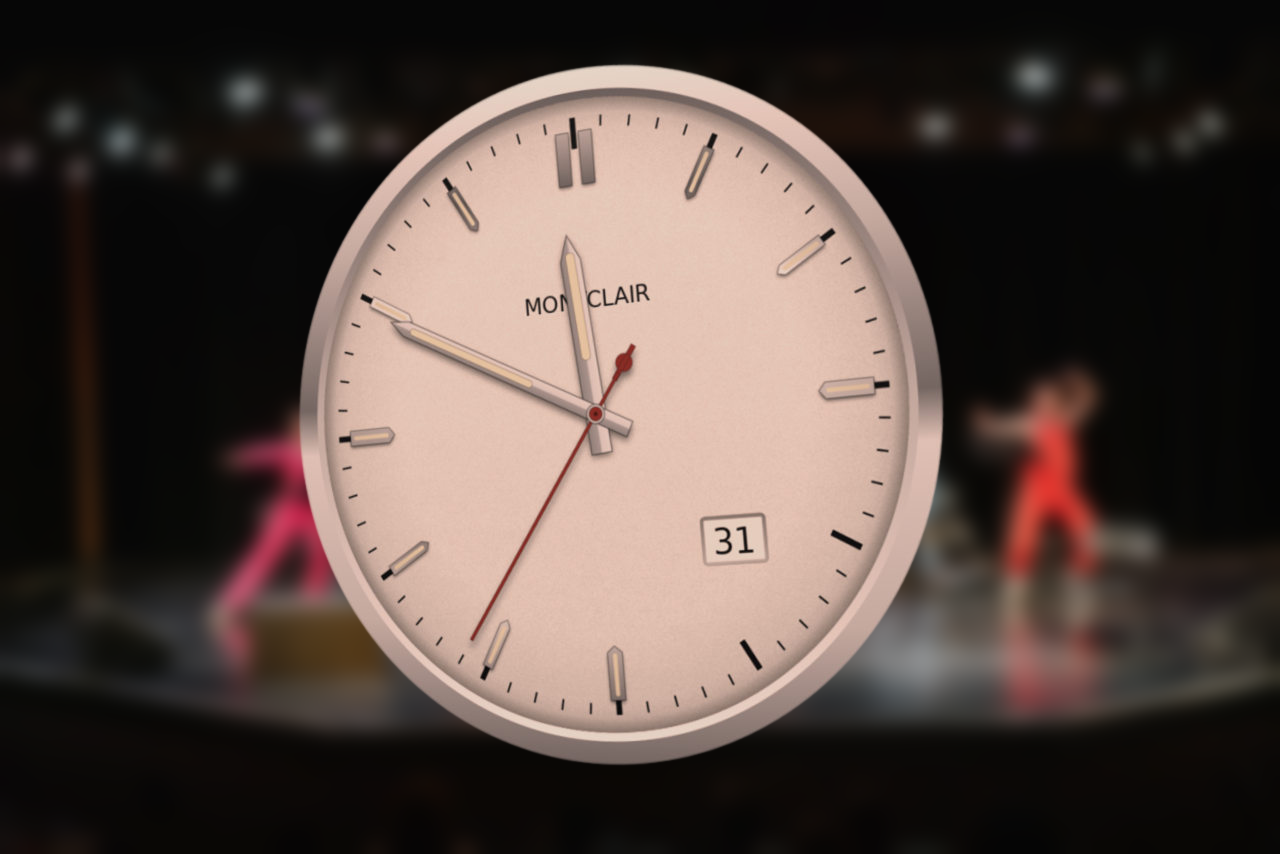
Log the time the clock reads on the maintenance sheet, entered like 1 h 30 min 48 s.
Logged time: 11 h 49 min 36 s
